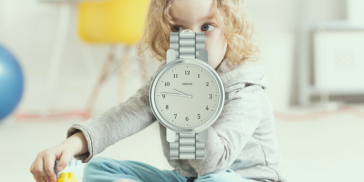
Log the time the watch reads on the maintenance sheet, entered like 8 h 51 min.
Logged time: 9 h 46 min
